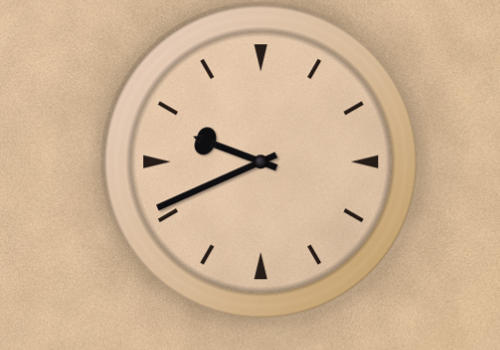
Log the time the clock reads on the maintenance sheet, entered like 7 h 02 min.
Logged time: 9 h 41 min
